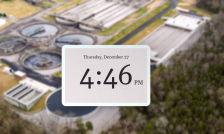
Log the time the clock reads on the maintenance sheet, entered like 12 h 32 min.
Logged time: 4 h 46 min
